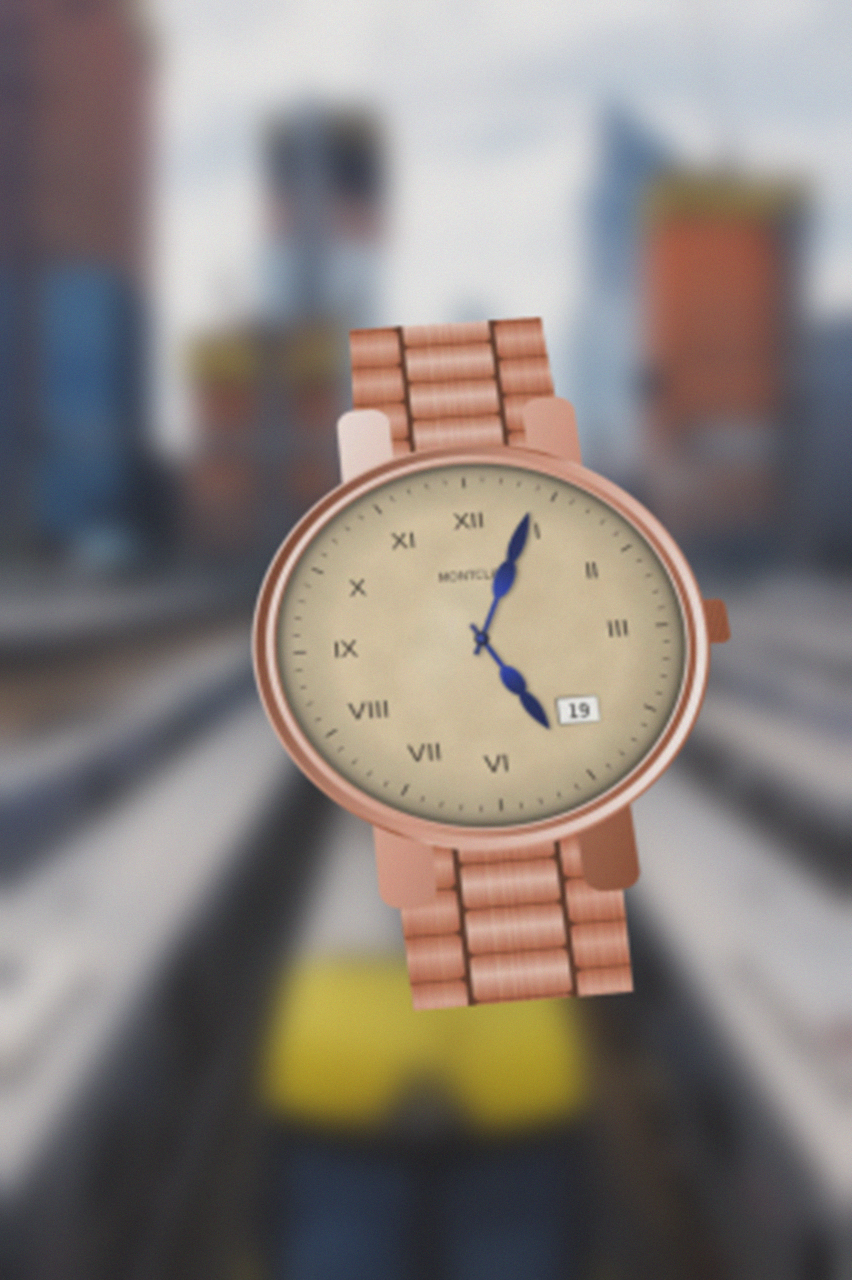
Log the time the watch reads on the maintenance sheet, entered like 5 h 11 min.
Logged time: 5 h 04 min
